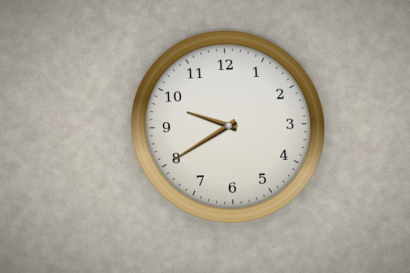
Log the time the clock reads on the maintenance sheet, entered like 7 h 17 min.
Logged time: 9 h 40 min
